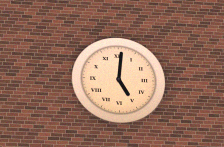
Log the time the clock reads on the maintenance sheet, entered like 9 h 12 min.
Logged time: 5 h 01 min
